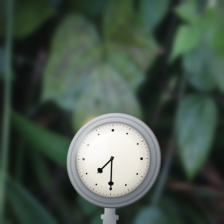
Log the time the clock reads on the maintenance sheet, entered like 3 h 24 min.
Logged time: 7 h 30 min
